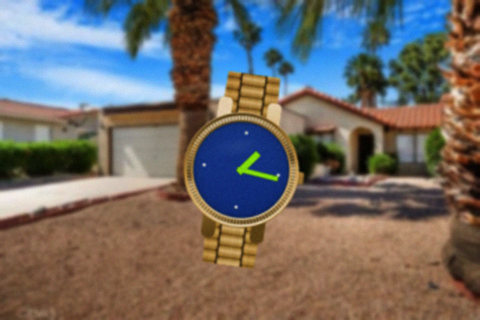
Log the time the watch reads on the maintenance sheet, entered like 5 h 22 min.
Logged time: 1 h 16 min
